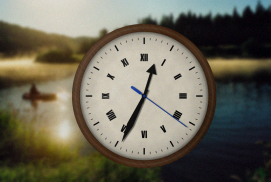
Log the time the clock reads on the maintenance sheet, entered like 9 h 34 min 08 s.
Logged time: 12 h 34 min 21 s
